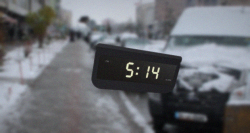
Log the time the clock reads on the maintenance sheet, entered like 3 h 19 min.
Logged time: 5 h 14 min
